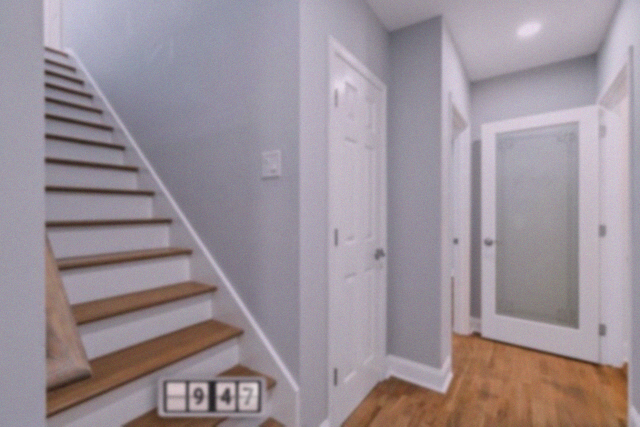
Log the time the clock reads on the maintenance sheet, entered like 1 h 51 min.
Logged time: 9 h 47 min
